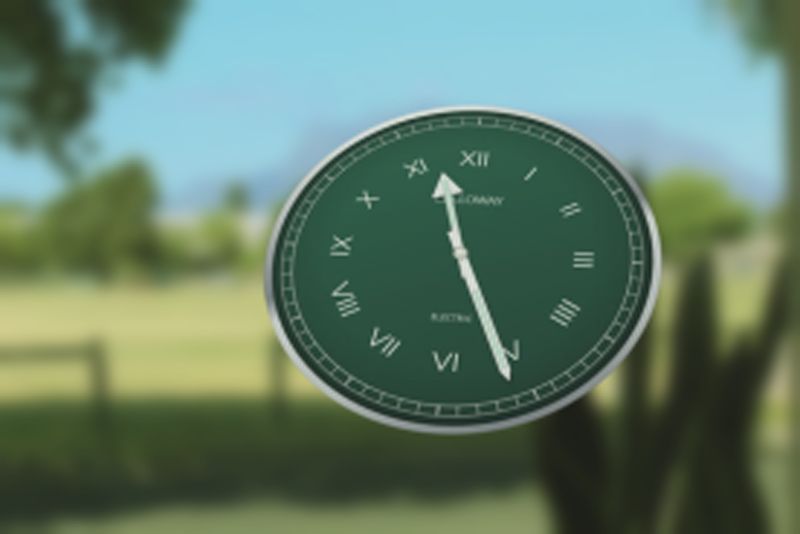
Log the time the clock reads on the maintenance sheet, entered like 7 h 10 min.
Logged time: 11 h 26 min
